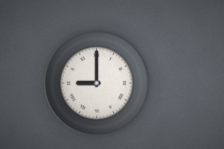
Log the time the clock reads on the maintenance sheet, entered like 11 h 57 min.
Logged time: 9 h 00 min
